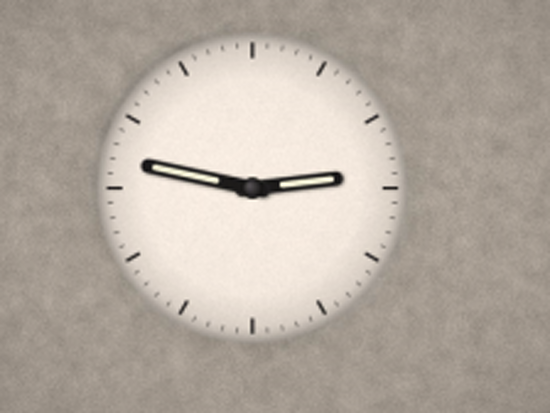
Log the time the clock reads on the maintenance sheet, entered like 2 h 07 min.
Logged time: 2 h 47 min
